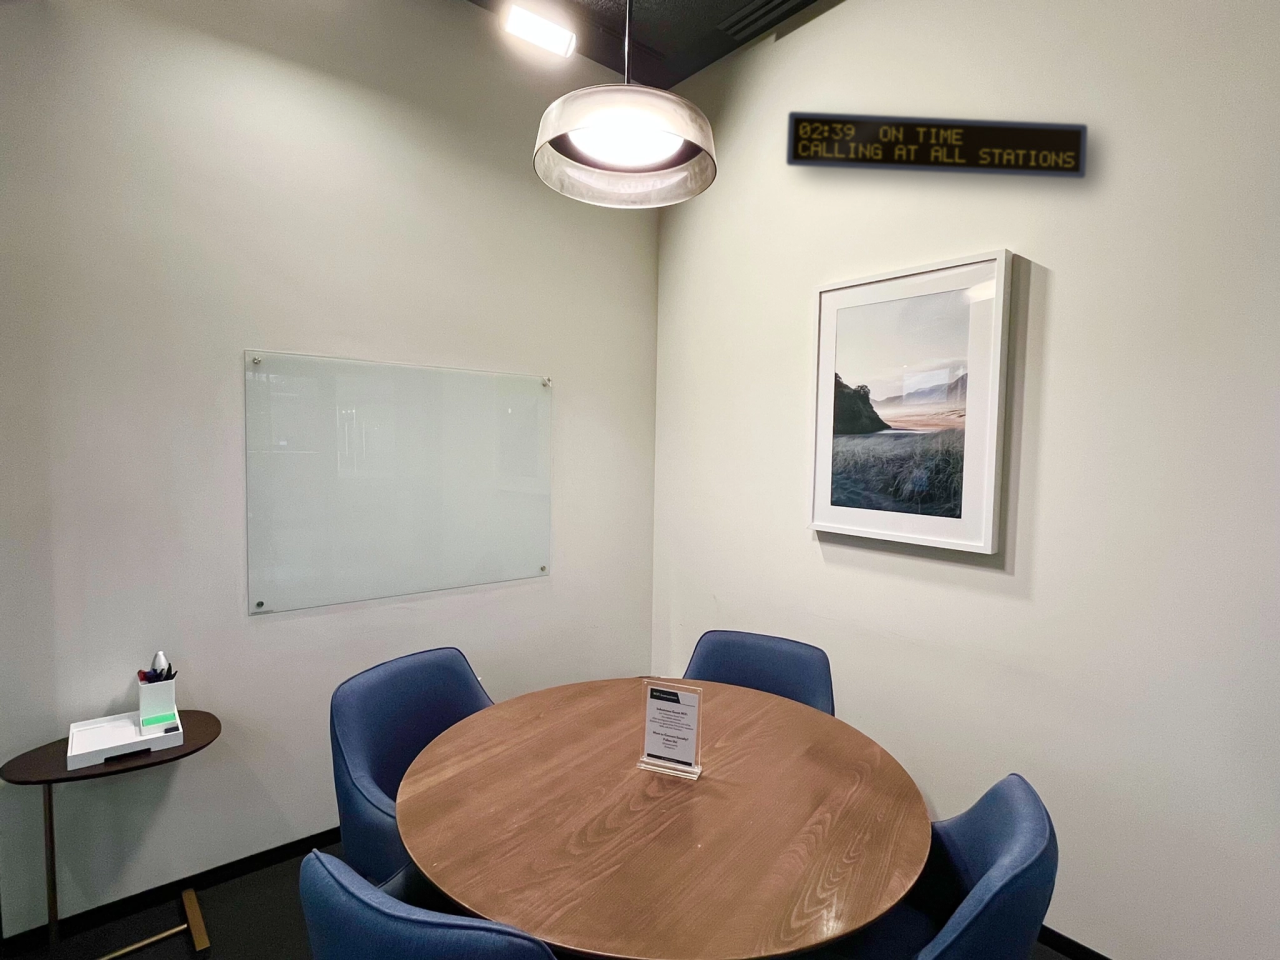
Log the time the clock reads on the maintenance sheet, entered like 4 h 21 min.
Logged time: 2 h 39 min
